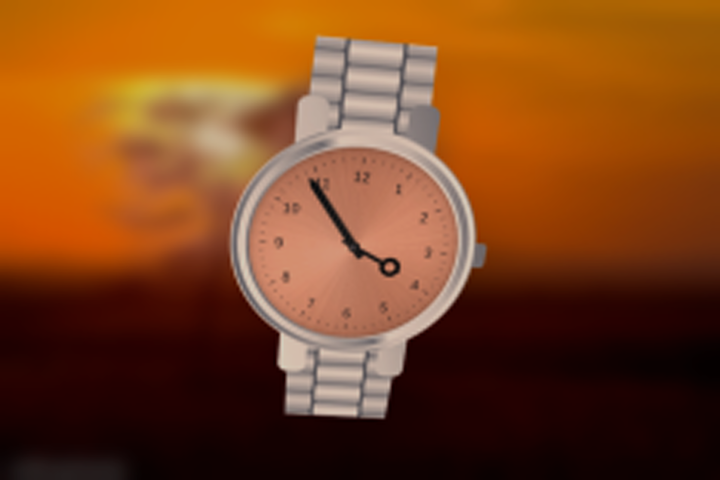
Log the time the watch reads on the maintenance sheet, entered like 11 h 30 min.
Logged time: 3 h 54 min
